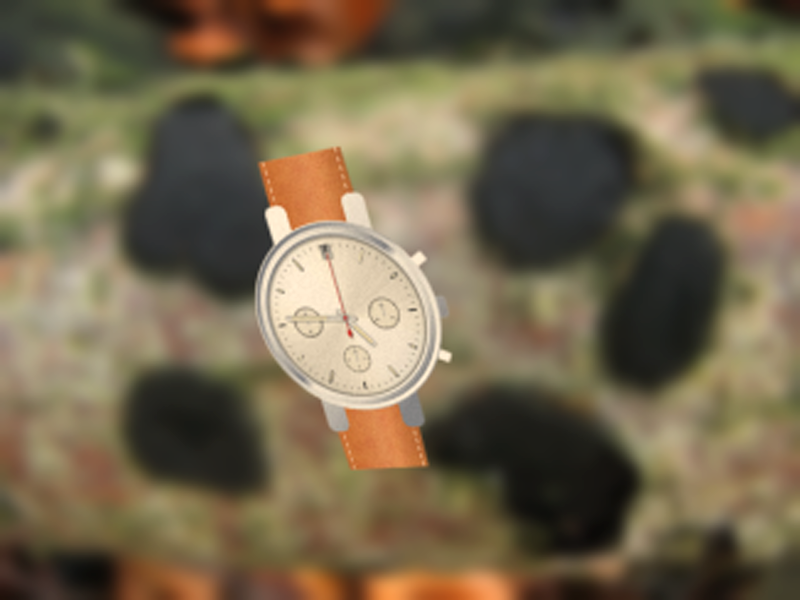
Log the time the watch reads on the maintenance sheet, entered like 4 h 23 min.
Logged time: 4 h 46 min
